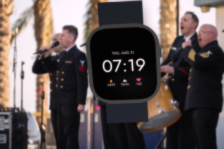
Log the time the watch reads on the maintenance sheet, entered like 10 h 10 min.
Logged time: 7 h 19 min
